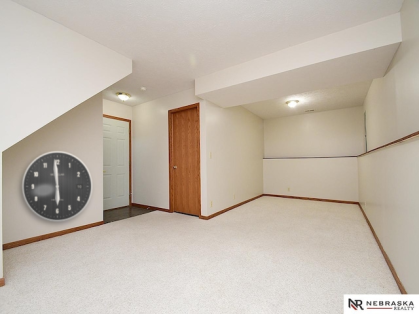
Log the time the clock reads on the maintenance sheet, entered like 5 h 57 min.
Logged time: 5 h 59 min
